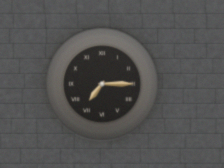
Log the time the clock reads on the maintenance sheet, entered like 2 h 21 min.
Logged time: 7 h 15 min
